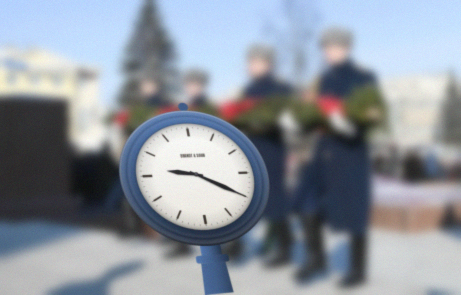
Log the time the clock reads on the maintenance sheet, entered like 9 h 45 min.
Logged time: 9 h 20 min
